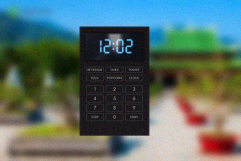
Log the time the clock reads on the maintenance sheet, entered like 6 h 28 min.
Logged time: 12 h 02 min
